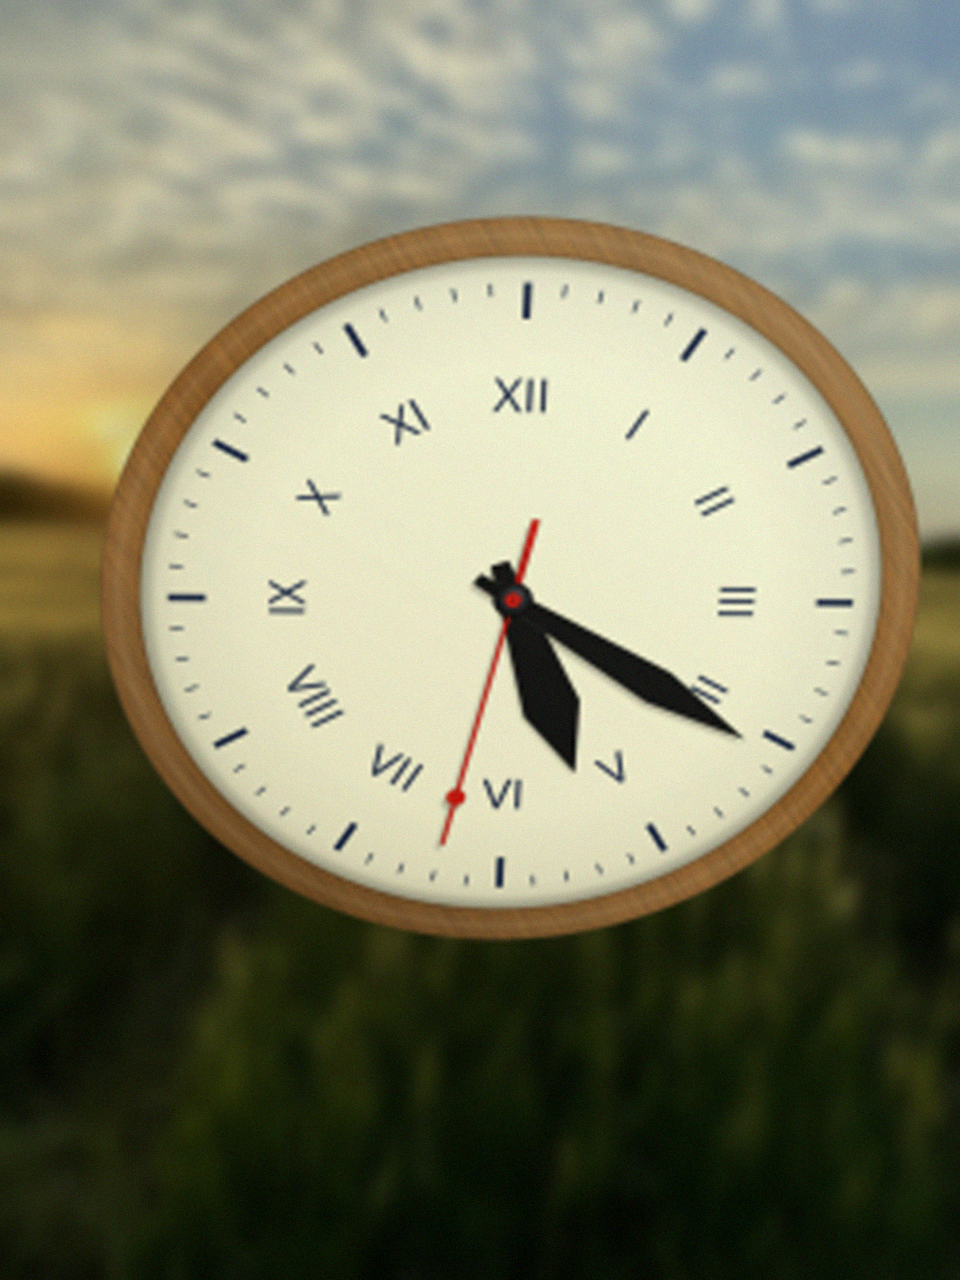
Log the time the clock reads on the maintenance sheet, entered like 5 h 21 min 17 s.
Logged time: 5 h 20 min 32 s
